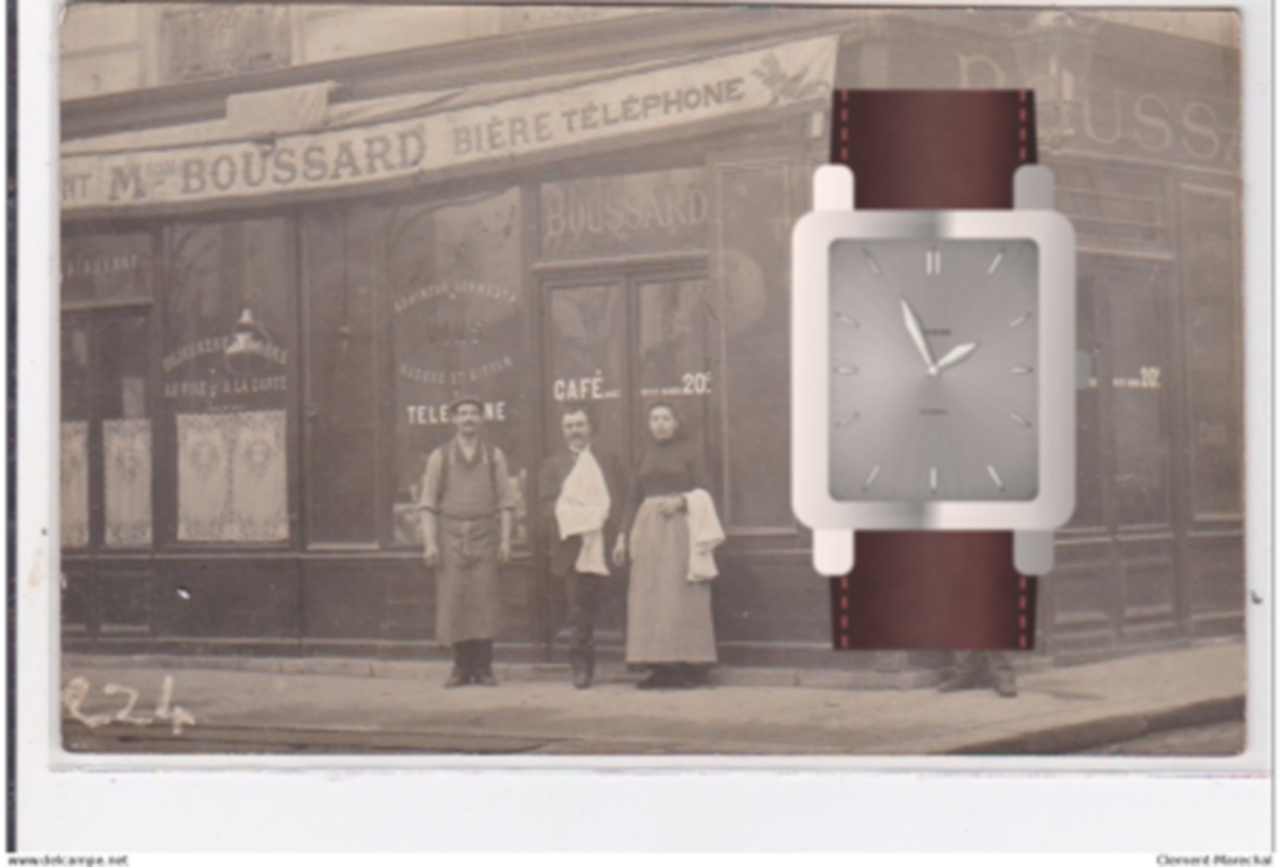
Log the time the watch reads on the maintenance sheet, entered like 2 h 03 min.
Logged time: 1 h 56 min
